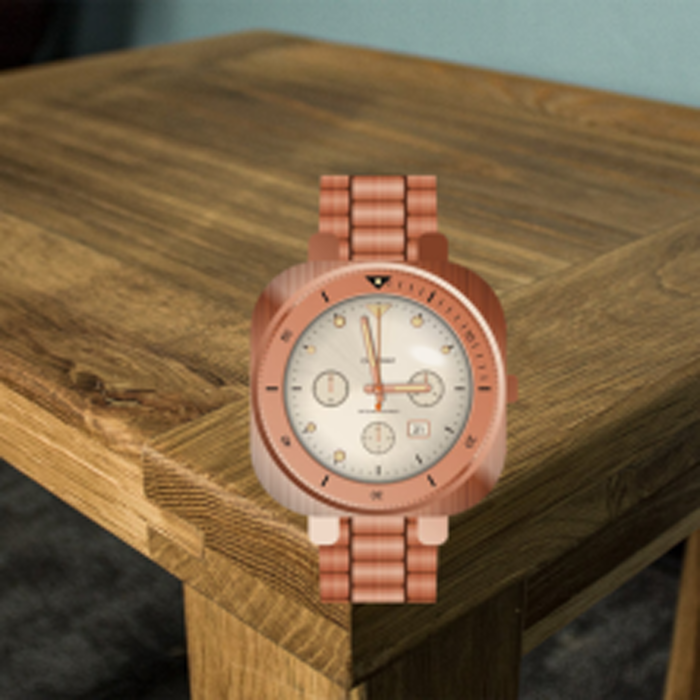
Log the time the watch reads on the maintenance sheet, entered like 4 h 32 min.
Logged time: 2 h 58 min
